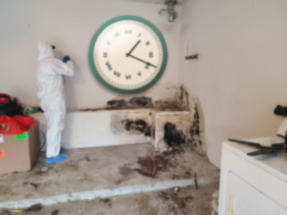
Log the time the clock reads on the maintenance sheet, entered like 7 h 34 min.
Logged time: 1 h 19 min
